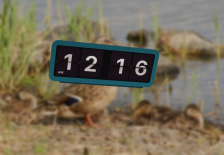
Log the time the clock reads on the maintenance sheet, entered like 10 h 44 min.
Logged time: 12 h 16 min
